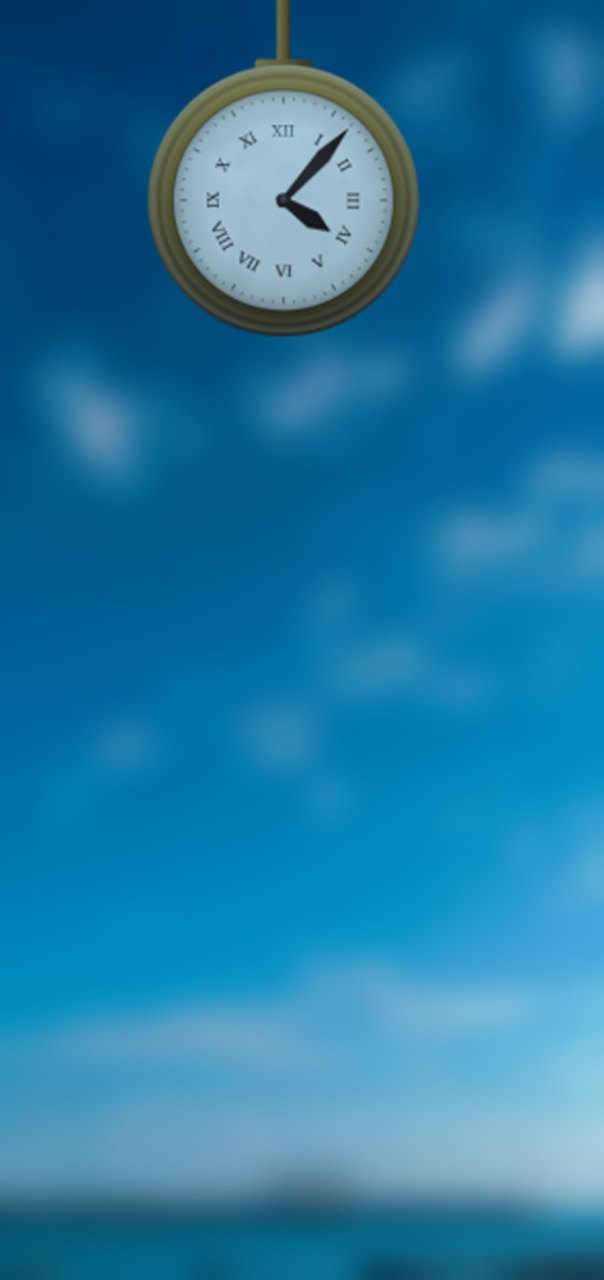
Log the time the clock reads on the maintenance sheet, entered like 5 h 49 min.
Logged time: 4 h 07 min
